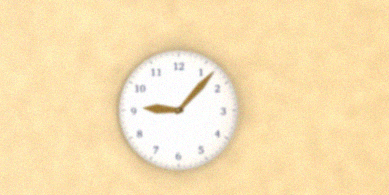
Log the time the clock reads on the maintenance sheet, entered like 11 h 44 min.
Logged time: 9 h 07 min
